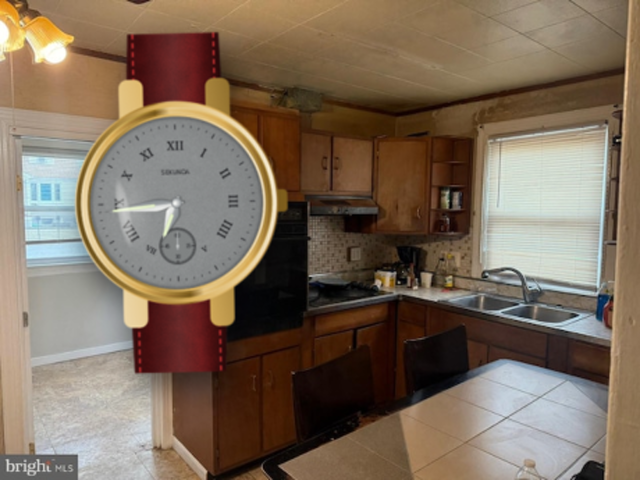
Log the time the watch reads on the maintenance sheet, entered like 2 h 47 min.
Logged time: 6 h 44 min
